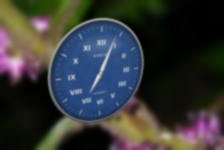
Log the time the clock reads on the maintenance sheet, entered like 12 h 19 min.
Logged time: 7 h 04 min
